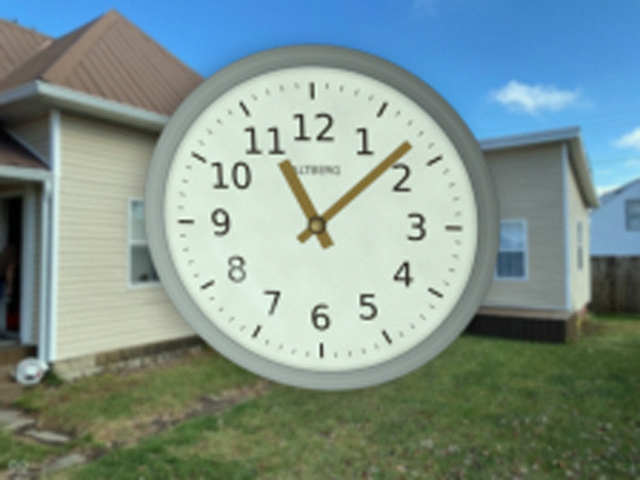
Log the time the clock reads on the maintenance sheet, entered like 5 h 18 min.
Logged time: 11 h 08 min
